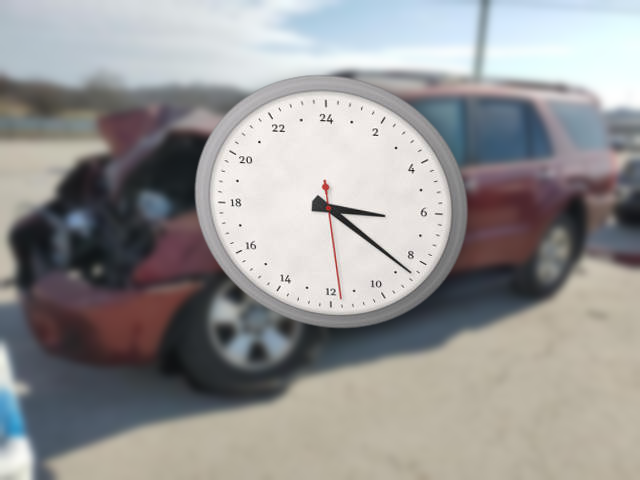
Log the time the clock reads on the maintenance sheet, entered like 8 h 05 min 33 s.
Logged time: 6 h 21 min 29 s
